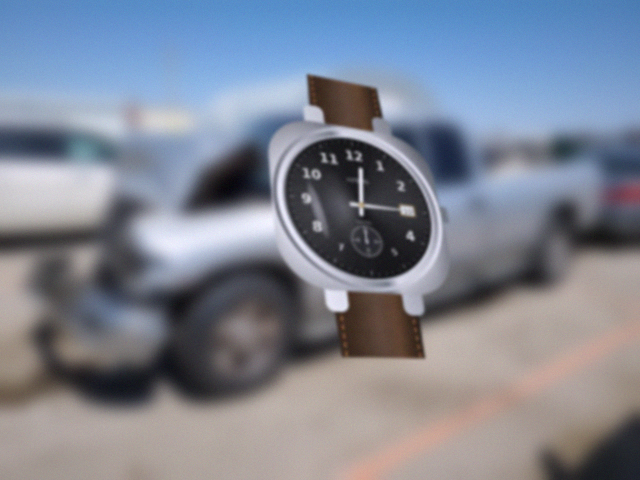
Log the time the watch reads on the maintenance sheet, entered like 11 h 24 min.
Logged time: 12 h 15 min
